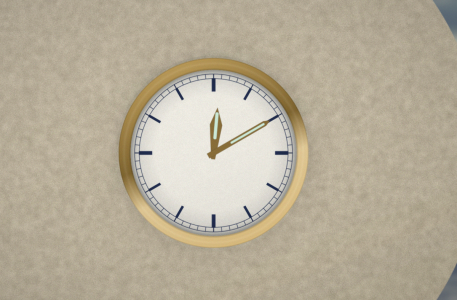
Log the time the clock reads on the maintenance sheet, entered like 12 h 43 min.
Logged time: 12 h 10 min
